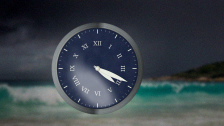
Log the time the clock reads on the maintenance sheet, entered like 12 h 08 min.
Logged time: 4 h 19 min
